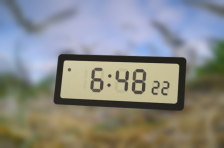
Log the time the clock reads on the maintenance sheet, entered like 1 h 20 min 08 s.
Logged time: 6 h 48 min 22 s
